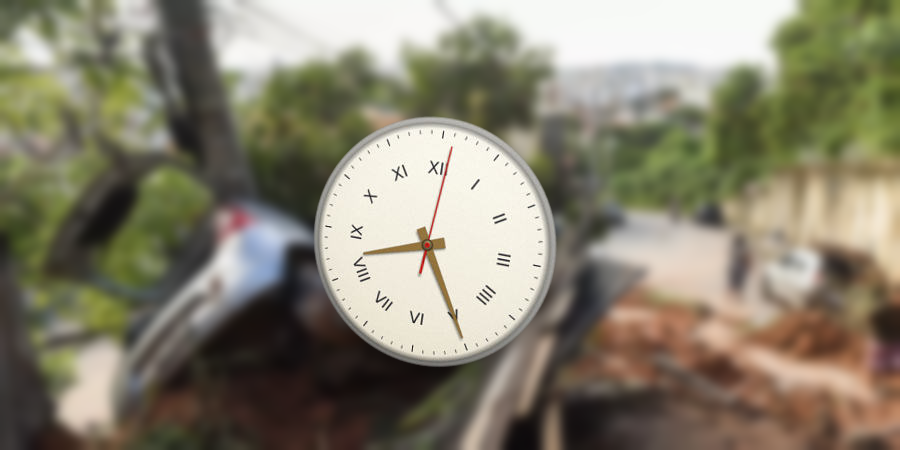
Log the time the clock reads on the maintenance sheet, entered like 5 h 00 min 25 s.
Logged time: 8 h 25 min 01 s
